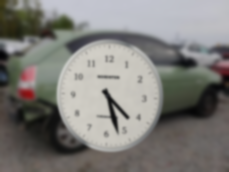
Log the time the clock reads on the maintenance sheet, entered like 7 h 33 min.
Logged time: 4 h 27 min
